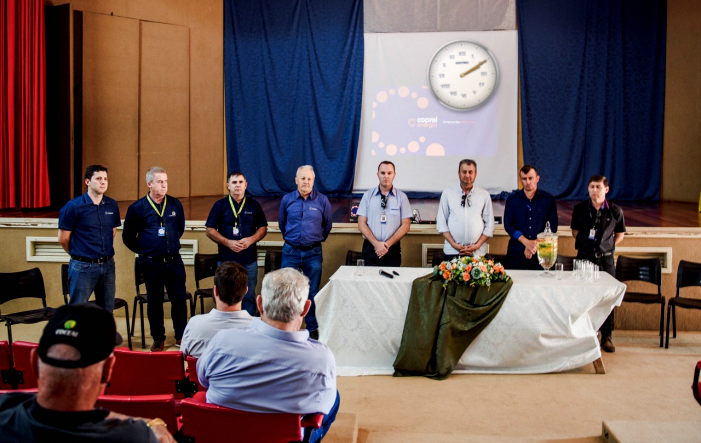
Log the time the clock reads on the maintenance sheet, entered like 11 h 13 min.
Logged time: 2 h 10 min
